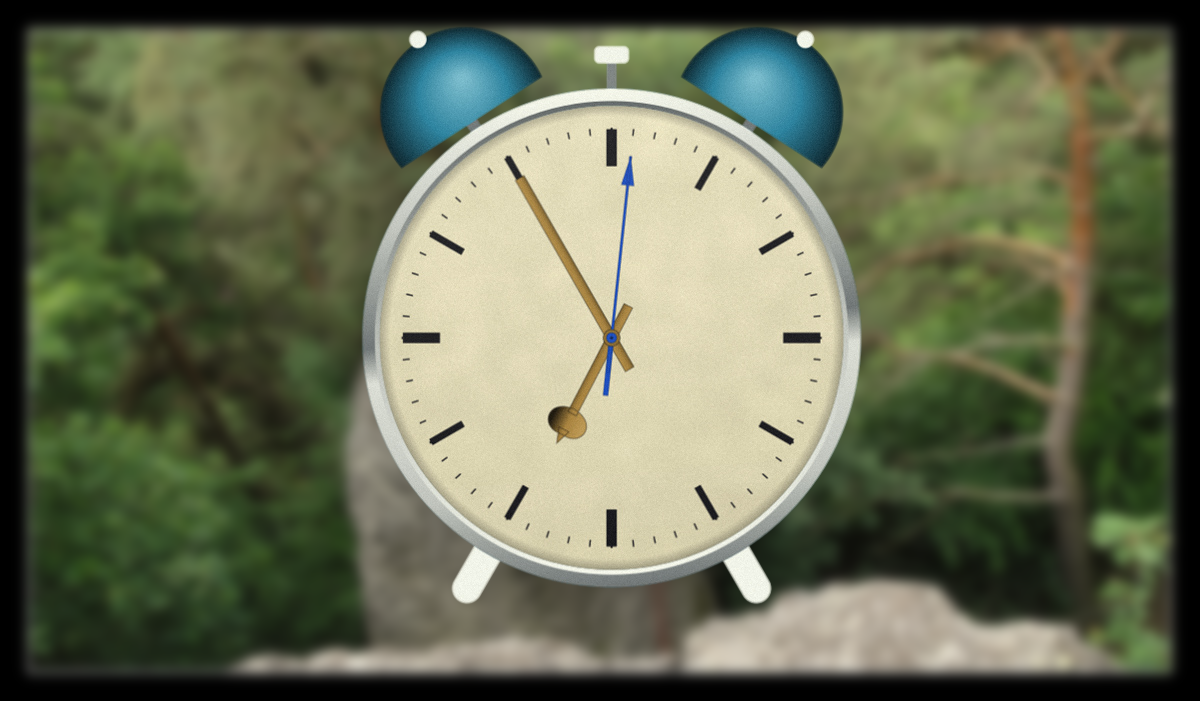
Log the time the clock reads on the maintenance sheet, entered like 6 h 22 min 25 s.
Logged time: 6 h 55 min 01 s
